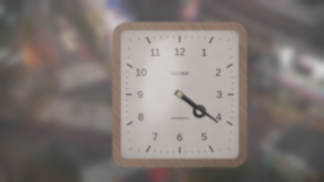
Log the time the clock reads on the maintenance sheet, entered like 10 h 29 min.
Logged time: 4 h 21 min
